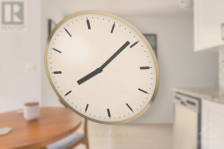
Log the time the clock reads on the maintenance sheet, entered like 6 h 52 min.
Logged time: 8 h 09 min
